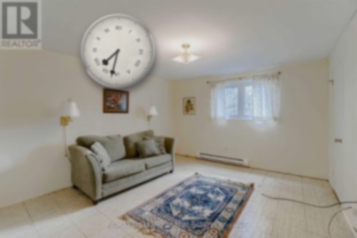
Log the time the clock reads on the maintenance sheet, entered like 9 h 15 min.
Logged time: 7 h 32 min
